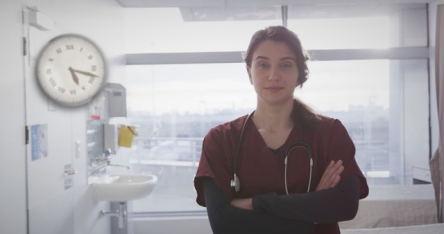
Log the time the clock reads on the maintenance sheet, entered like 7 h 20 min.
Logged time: 5 h 18 min
